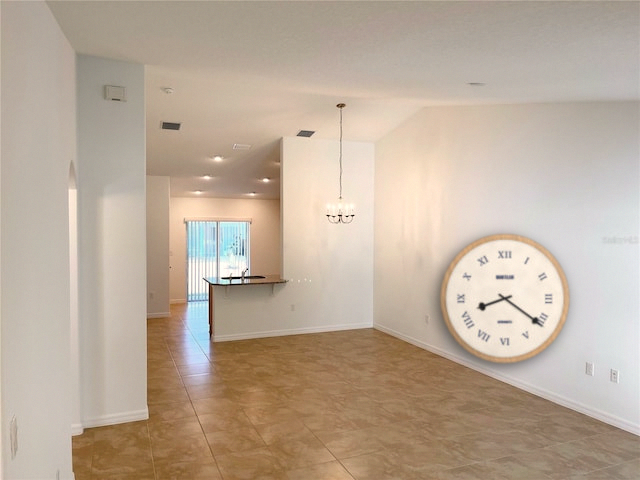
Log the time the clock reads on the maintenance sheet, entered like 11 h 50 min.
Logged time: 8 h 21 min
